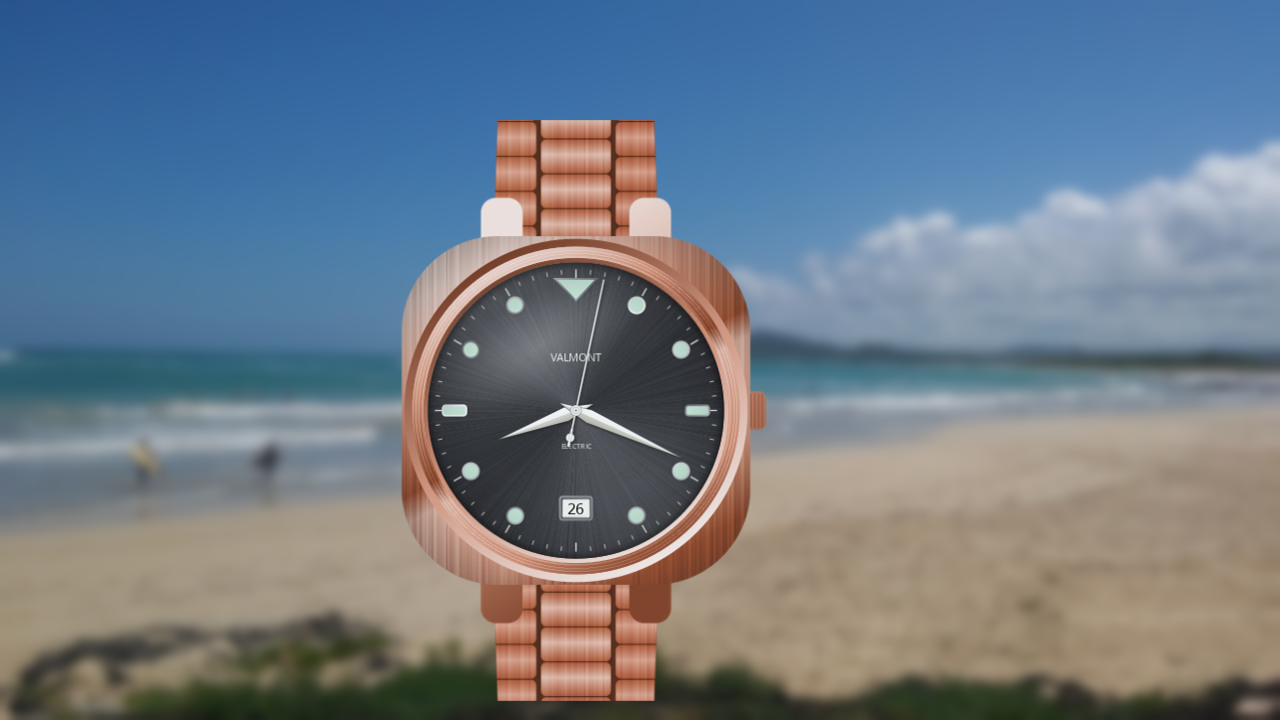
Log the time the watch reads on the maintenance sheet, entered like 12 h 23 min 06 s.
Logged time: 8 h 19 min 02 s
